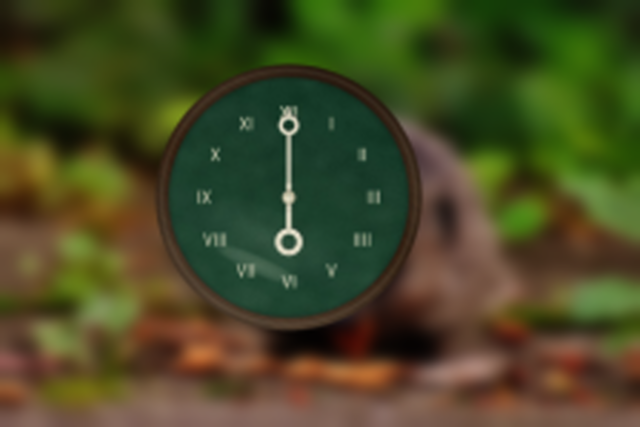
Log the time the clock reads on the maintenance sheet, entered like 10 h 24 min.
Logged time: 6 h 00 min
